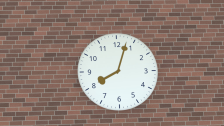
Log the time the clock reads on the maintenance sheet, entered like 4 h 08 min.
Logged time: 8 h 03 min
